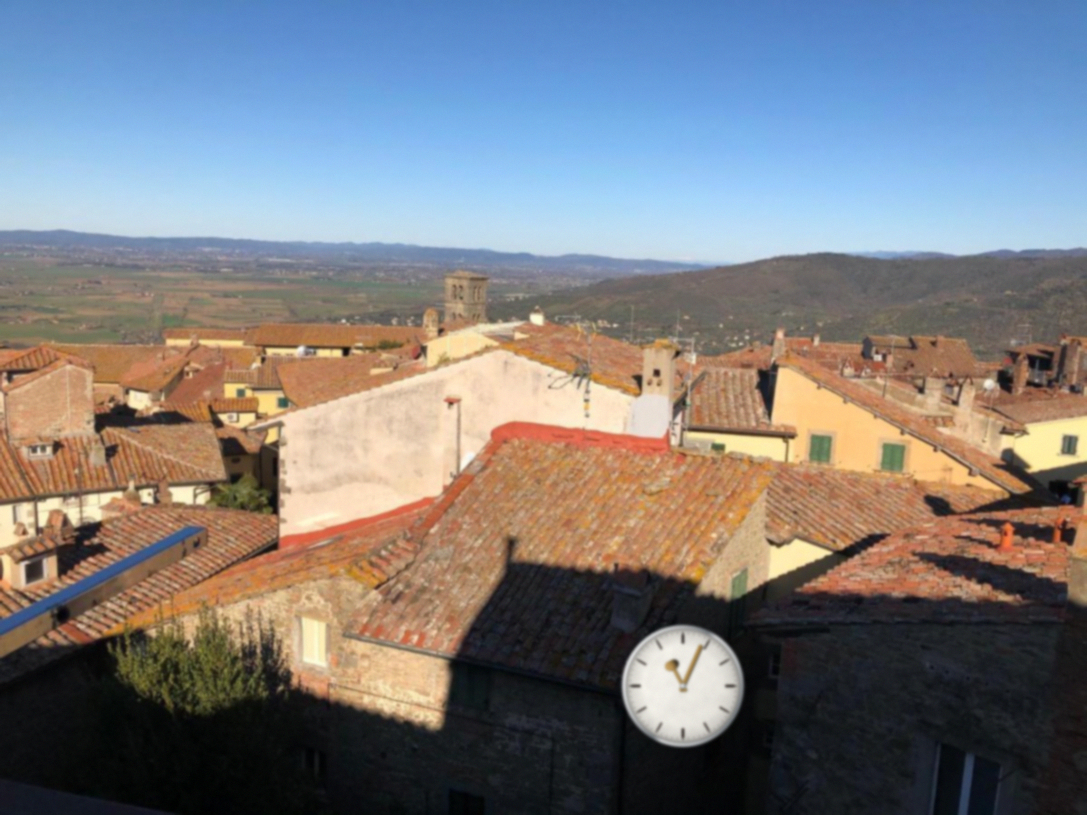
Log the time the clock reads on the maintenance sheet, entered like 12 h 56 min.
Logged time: 11 h 04 min
